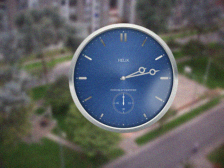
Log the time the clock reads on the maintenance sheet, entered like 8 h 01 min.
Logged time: 2 h 13 min
